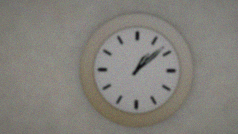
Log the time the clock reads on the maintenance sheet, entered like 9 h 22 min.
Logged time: 1 h 08 min
